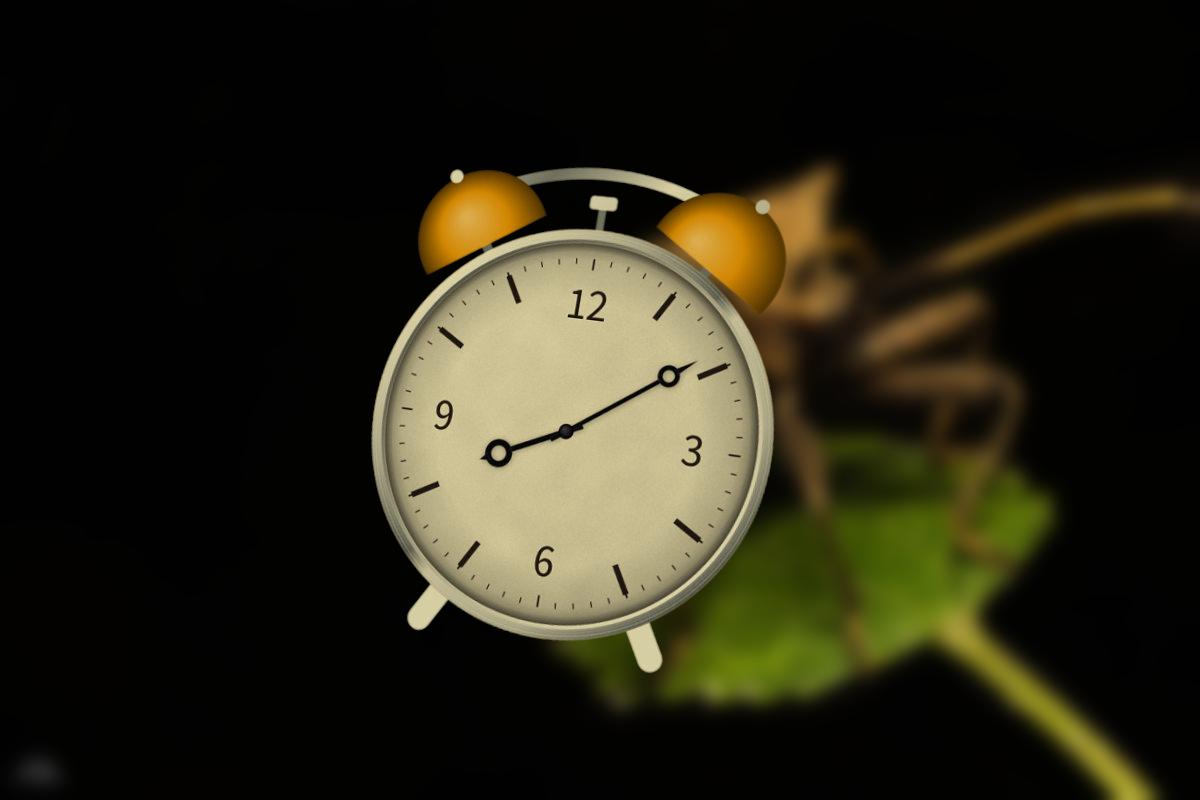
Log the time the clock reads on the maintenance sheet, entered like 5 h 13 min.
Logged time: 8 h 09 min
